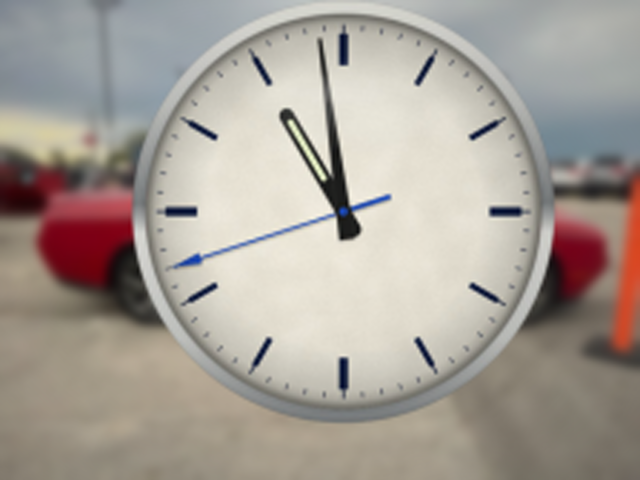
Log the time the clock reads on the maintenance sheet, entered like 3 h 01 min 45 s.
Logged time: 10 h 58 min 42 s
